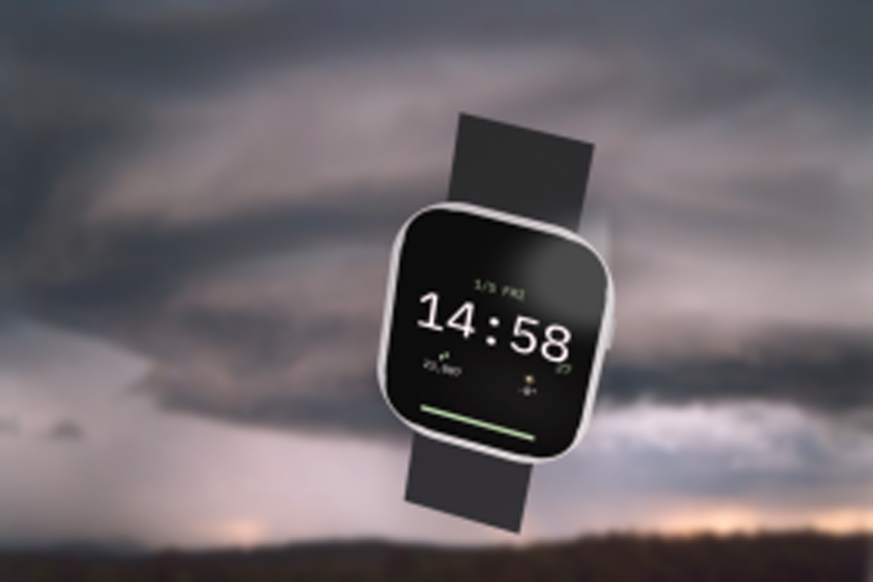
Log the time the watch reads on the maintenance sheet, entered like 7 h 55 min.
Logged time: 14 h 58 min
